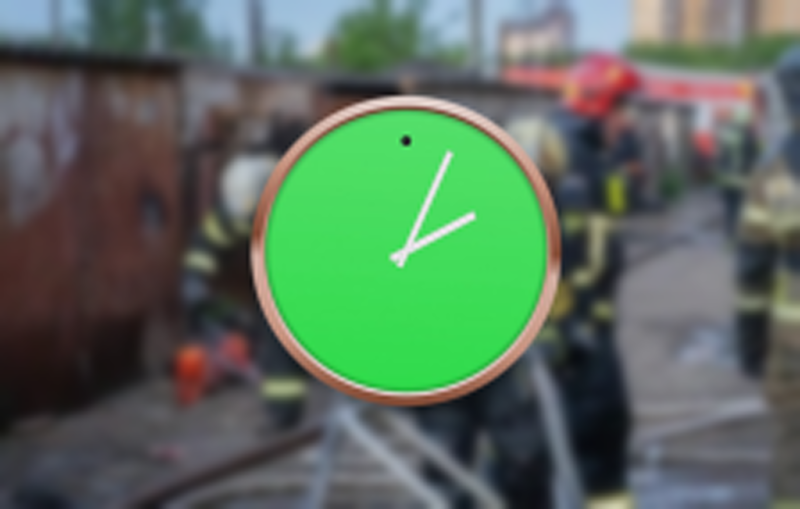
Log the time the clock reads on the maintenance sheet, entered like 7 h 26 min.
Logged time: 2 h 04 min
